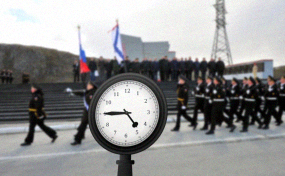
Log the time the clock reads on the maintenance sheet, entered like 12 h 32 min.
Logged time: 4 h 45 min
